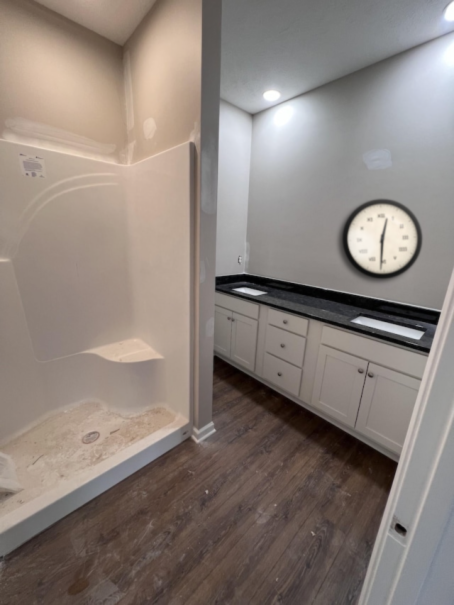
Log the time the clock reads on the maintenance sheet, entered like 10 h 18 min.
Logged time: 12 h 31 min
